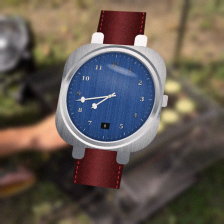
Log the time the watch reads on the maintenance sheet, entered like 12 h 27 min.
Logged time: 7 h 43 min
